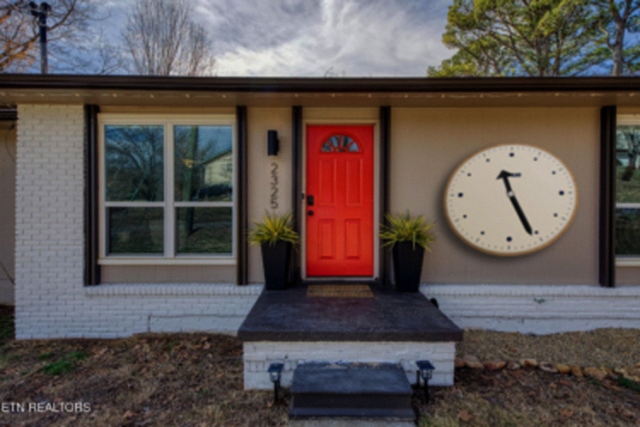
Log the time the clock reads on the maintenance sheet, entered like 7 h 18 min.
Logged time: 11 h 26 min
